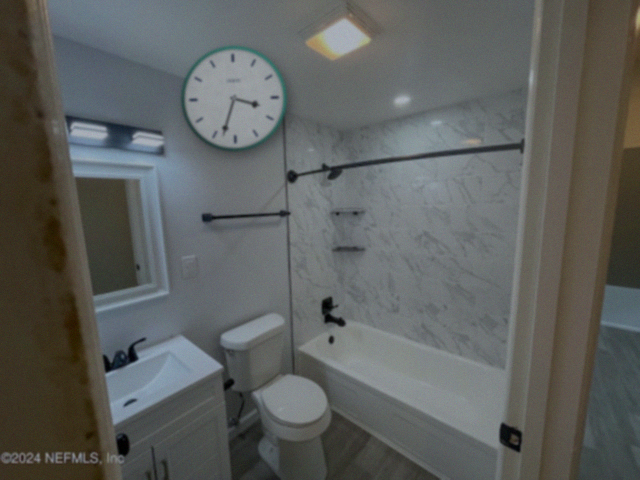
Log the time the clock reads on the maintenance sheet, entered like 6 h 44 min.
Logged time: 3 h 33 min
